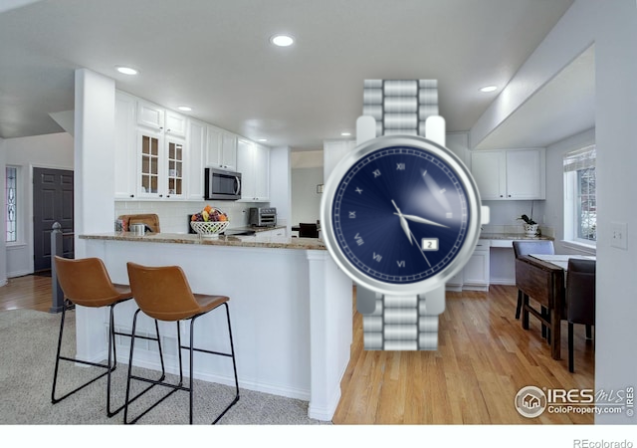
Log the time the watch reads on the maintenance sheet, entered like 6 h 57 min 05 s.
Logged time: 5 h 17 min 25 s
